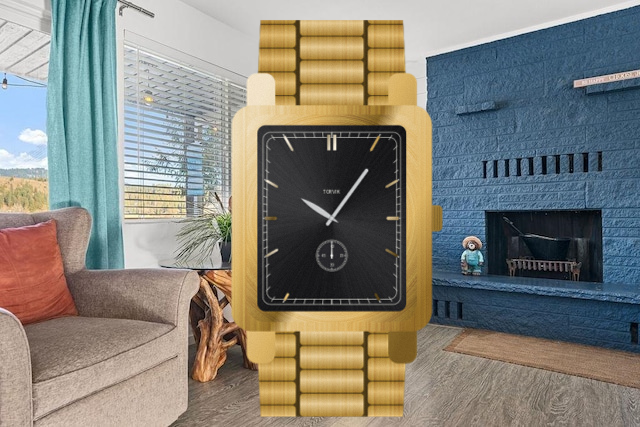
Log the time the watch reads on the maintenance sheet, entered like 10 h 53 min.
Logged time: 10 h 06 min
